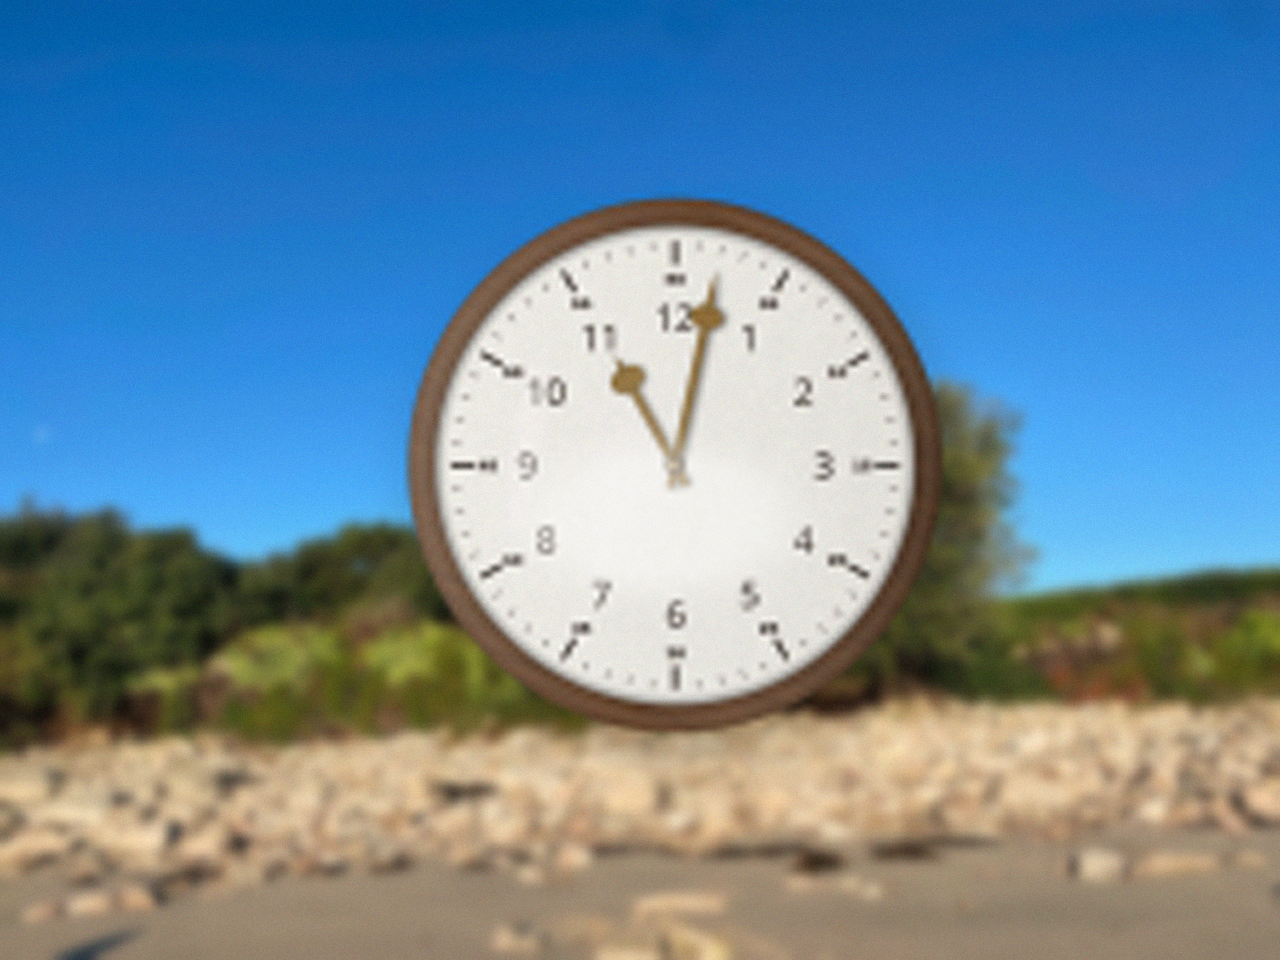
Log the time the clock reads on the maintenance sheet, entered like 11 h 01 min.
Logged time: 11 h 02 min
